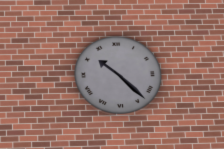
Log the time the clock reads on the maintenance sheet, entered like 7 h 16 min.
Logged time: 10 h 23 min
